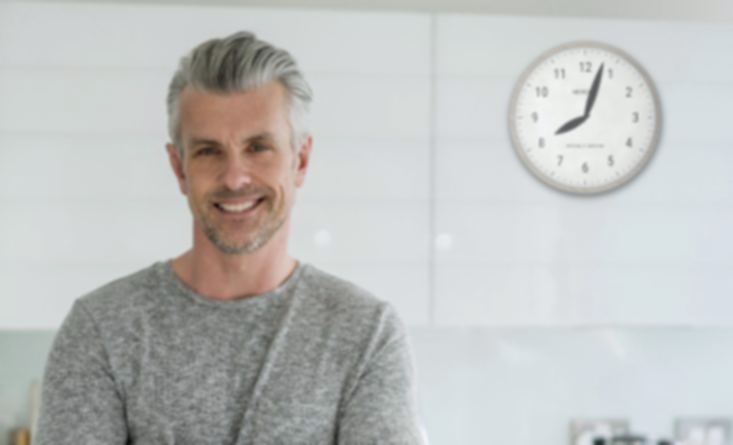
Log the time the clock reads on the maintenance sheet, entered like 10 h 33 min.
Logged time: 8 h 03 min
